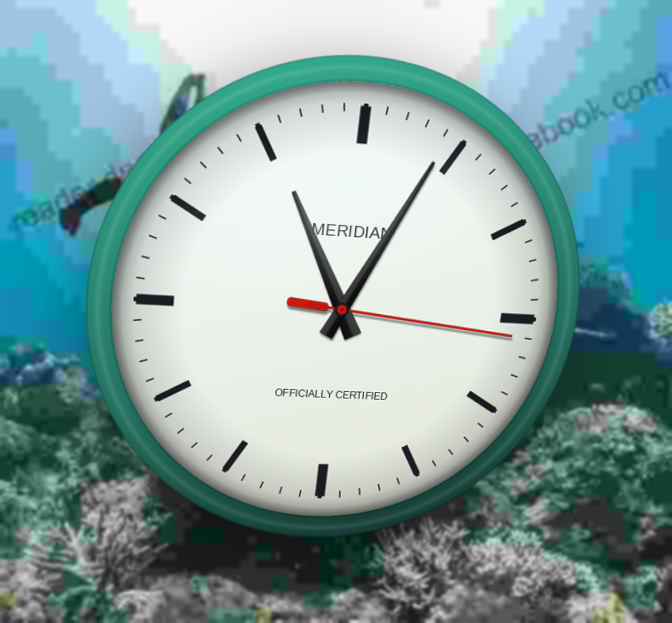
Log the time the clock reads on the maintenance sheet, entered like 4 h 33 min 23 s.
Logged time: 11 h 04 min 16 s
